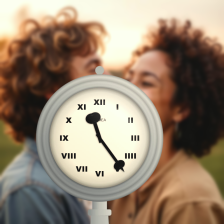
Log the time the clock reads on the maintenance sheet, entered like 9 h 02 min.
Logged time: 11 h 24 min
